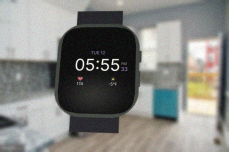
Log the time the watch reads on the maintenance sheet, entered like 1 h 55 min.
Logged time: 5 h 55 min
